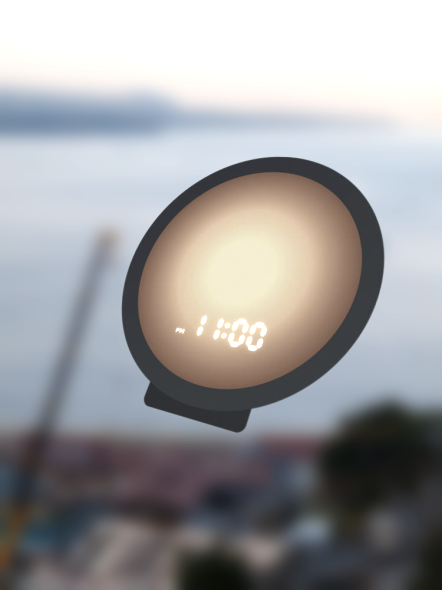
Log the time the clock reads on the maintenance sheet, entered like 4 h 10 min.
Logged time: 11 h 00 min
